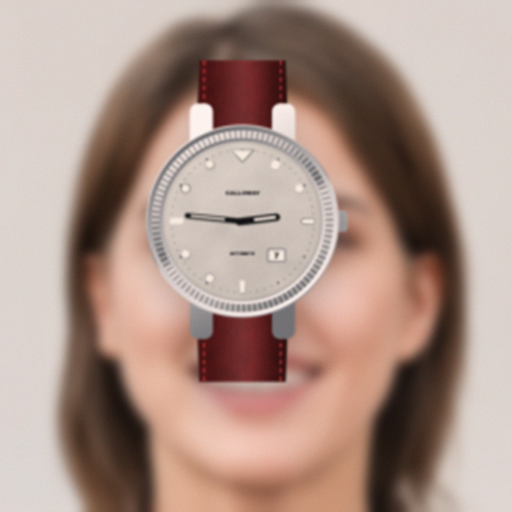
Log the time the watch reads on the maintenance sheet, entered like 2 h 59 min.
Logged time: 2 h 46 min
